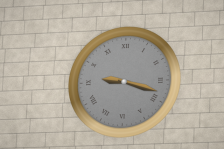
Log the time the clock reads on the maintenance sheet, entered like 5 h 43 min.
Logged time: 9 h 18 min
